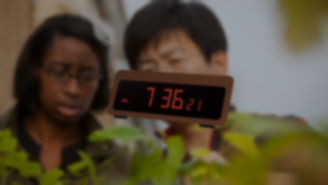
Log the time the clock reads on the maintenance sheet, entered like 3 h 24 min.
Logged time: 7 h 36 min
